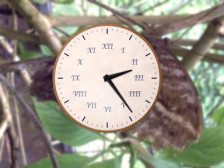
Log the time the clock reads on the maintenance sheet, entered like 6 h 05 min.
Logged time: 2 h 24 min
